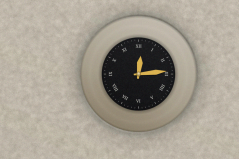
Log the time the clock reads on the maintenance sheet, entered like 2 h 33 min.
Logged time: 12 h 14 min
